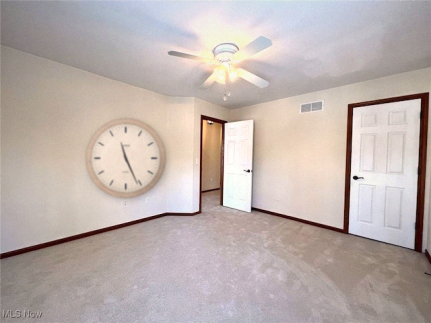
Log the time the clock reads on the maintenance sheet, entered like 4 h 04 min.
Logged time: 11 h 26 min
